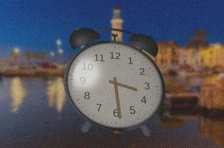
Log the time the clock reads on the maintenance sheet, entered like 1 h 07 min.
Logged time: 3 h 29 min
